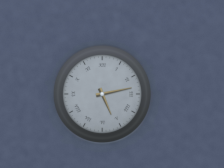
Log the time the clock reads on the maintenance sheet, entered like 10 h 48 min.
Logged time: 5 h 13 min
